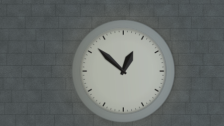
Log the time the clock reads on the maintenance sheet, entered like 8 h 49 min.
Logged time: 12 h 52 min
